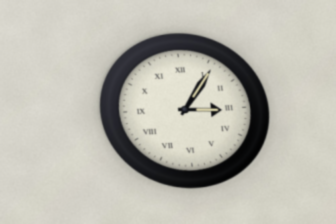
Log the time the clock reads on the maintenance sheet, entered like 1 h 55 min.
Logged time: 3 h 06 min
